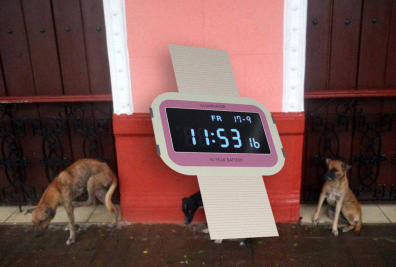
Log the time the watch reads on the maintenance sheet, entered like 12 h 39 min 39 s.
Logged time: 11 h 53 min 16 s
